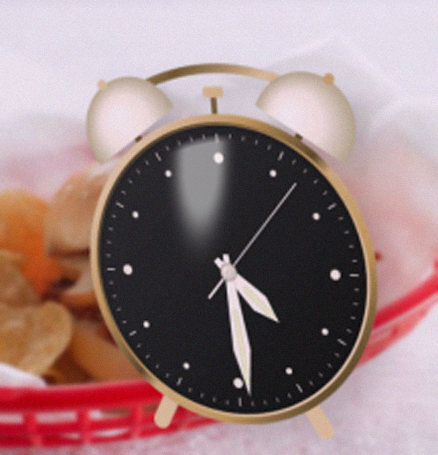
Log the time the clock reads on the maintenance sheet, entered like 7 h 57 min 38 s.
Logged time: 4 h 29 min 07 s
